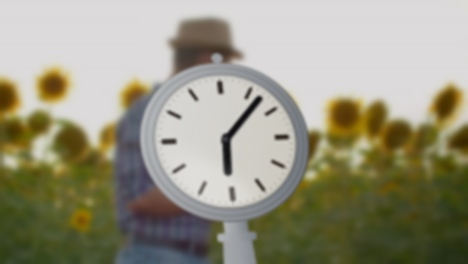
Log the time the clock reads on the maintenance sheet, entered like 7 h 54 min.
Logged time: 6 h 07 min
